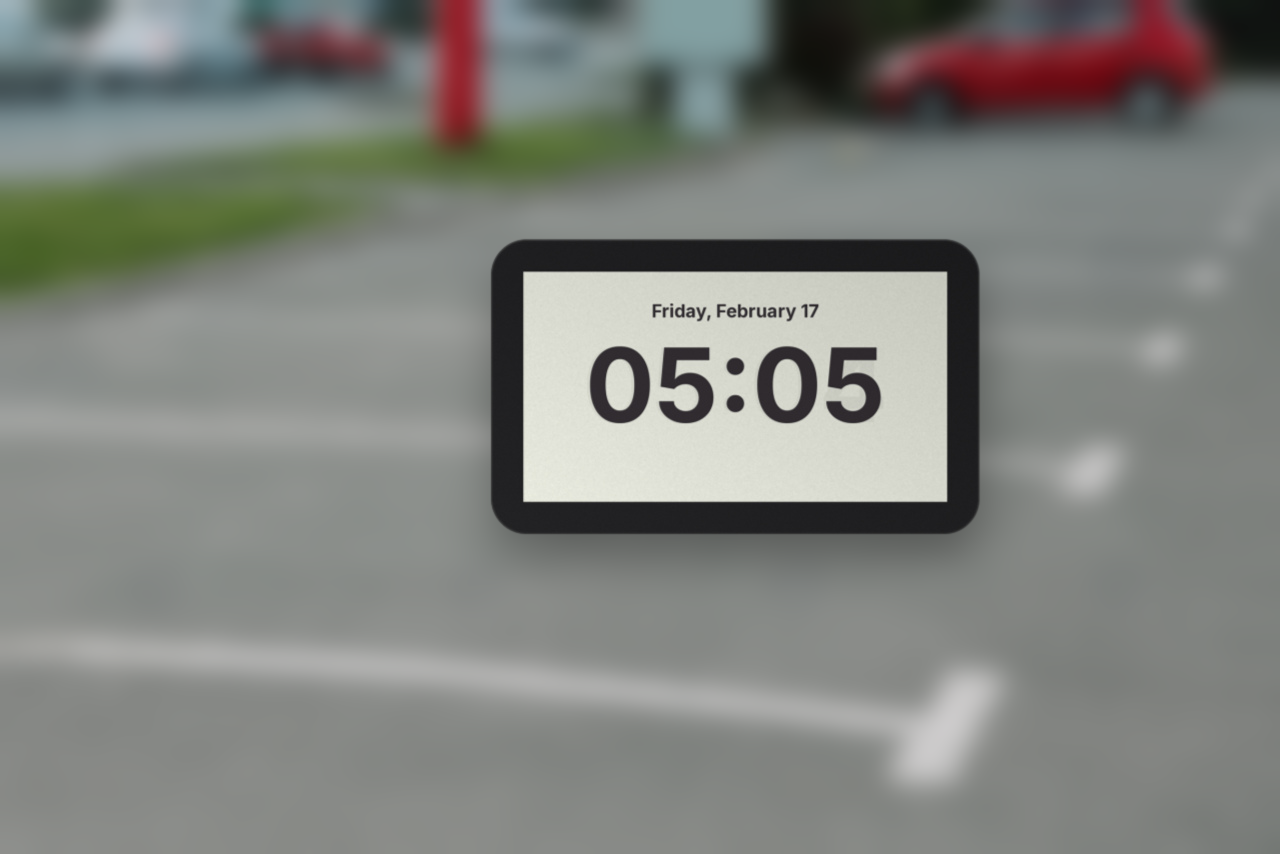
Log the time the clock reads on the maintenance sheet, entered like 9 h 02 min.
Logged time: 5 h 05 min
